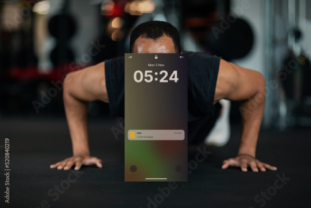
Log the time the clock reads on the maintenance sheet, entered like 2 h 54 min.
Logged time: 5 h 24 min
